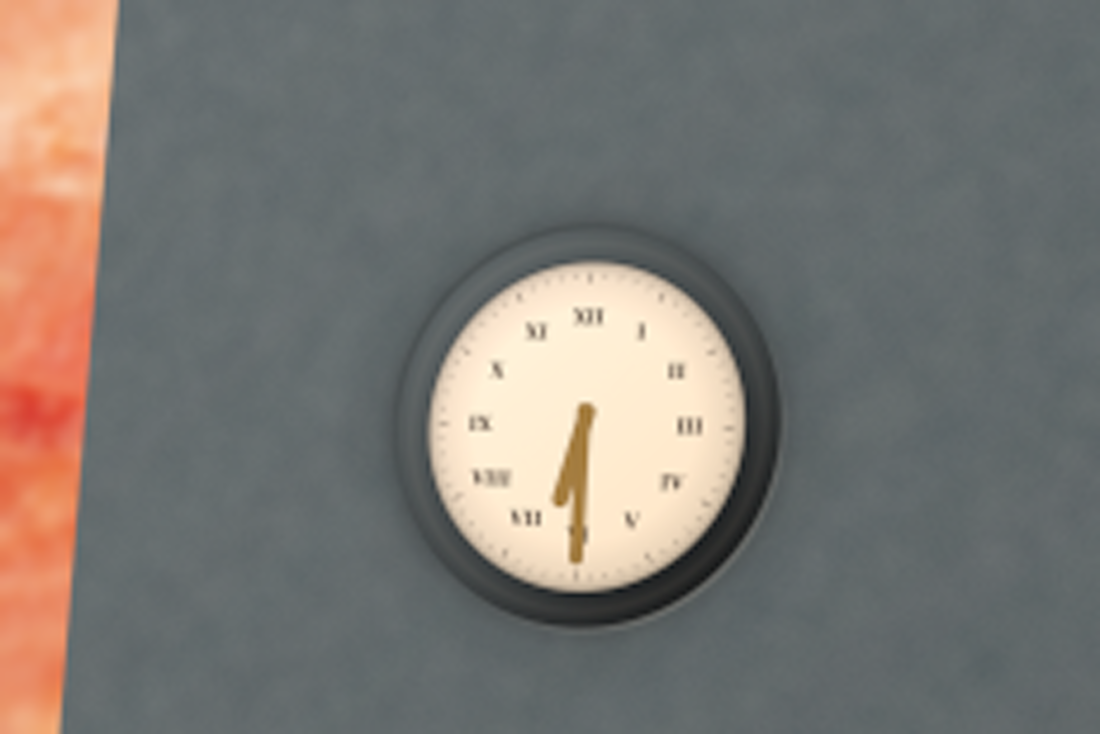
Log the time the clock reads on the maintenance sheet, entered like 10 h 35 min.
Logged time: 6 h 30 min
